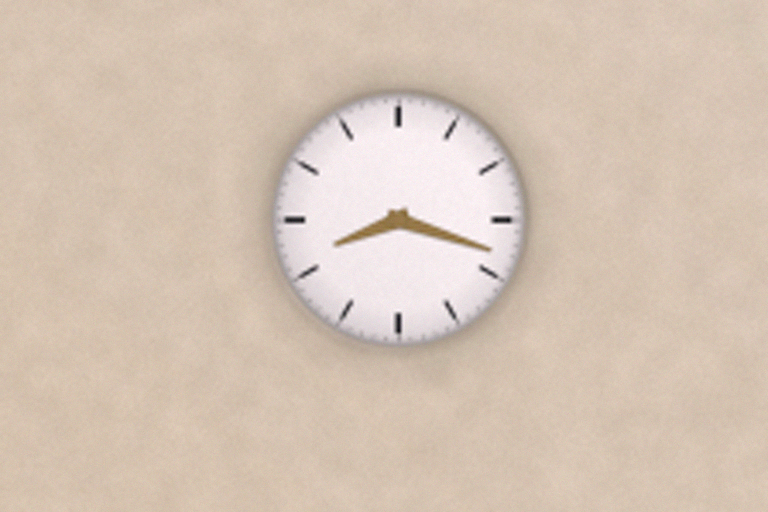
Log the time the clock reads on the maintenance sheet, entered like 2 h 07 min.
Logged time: 8 h 18 min
